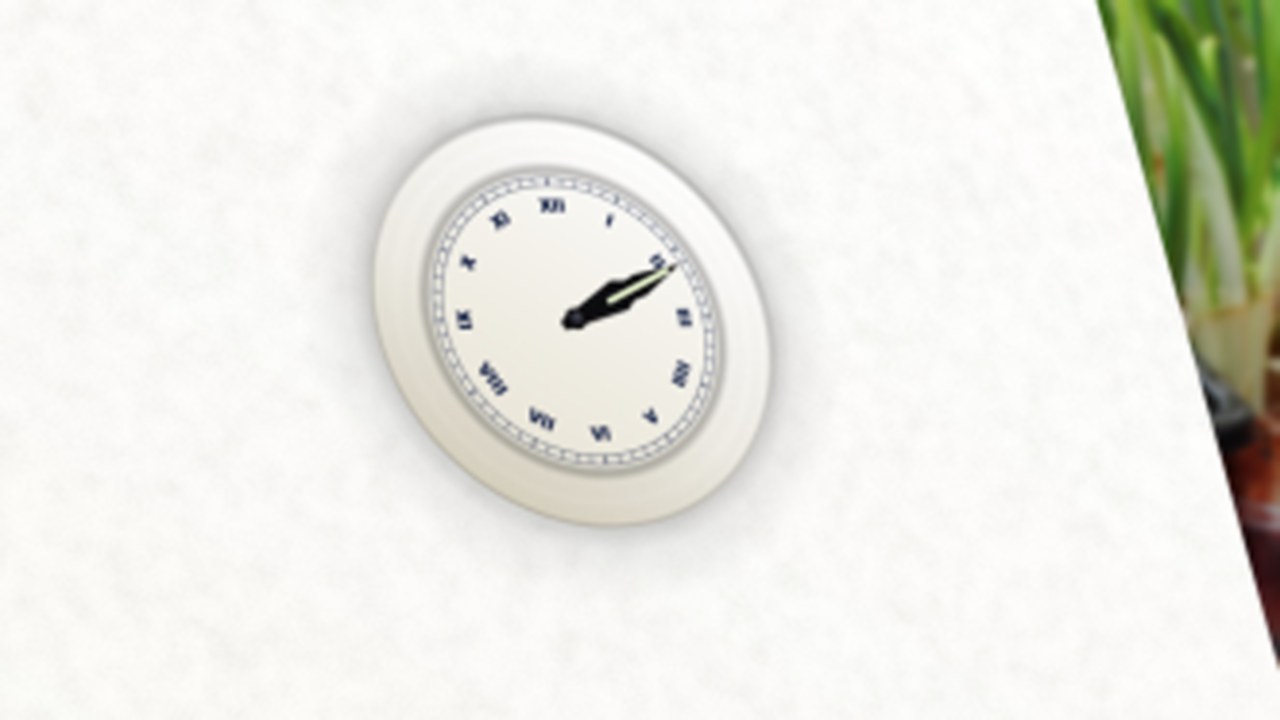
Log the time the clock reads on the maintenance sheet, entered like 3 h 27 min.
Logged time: 2 h 11 min
